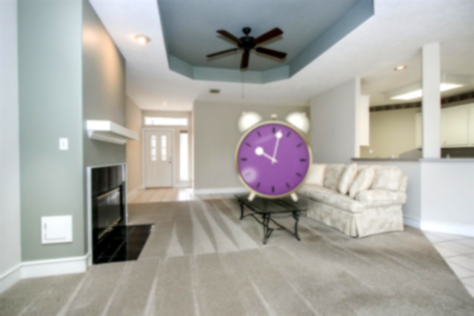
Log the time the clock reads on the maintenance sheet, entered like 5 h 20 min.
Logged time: 10 h 02 min
